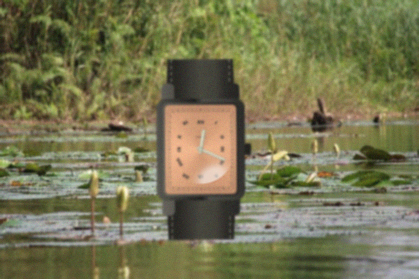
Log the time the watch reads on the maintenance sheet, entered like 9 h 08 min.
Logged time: 12 h 19 min
